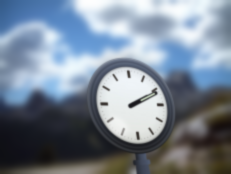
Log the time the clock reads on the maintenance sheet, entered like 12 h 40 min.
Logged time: 2 h 11 min
